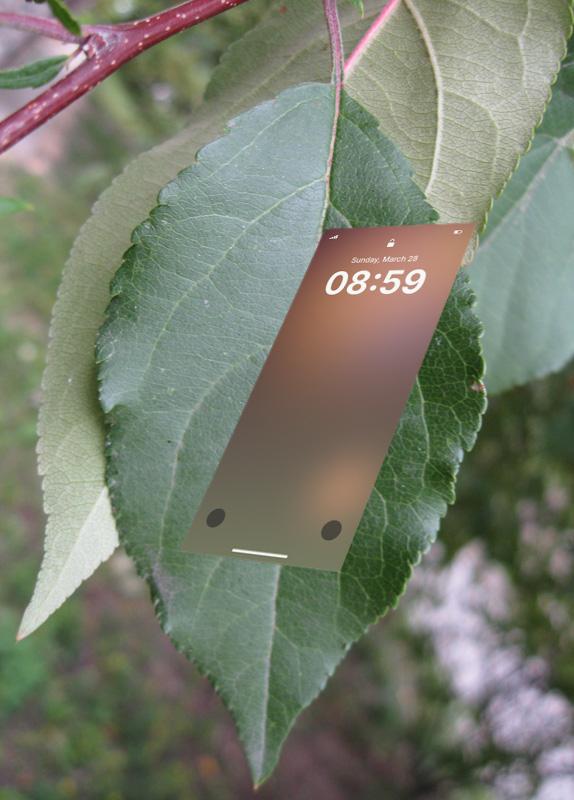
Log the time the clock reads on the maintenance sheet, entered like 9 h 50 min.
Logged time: 8 h 59 min
